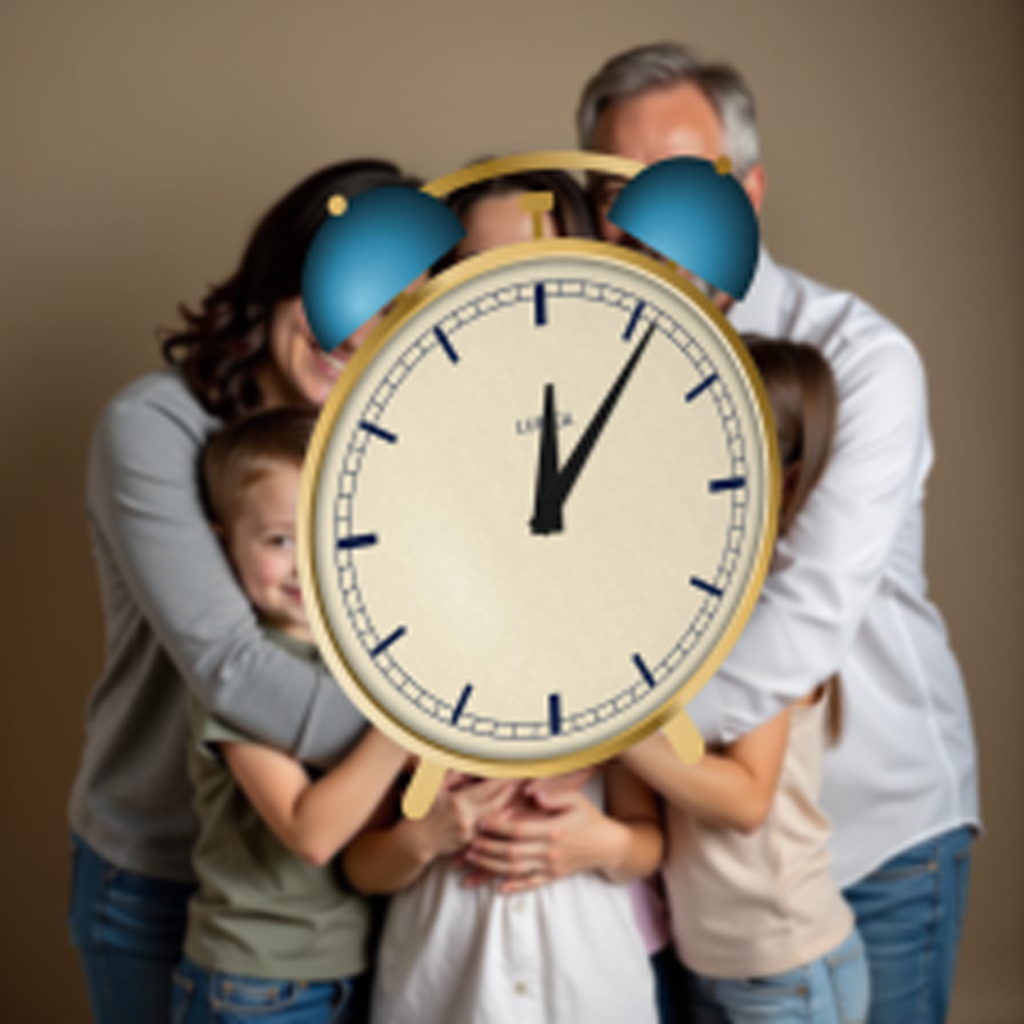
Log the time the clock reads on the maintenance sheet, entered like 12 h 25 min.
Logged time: 12 h 06 min
